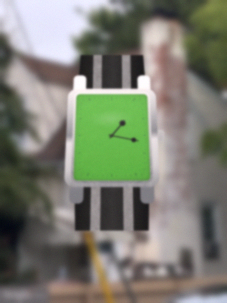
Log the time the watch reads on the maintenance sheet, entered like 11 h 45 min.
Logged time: 1 h 17 min
